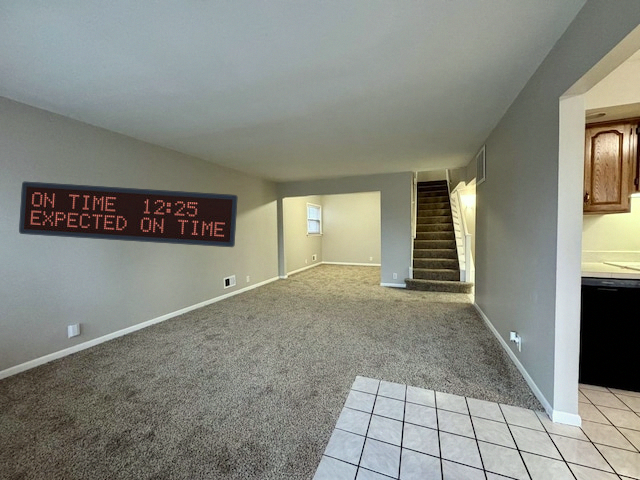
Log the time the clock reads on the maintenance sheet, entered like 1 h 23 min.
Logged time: 12 h 25 min
